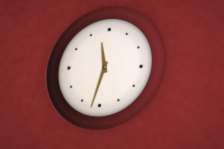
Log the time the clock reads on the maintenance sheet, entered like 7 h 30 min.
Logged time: 11 h 32 min
